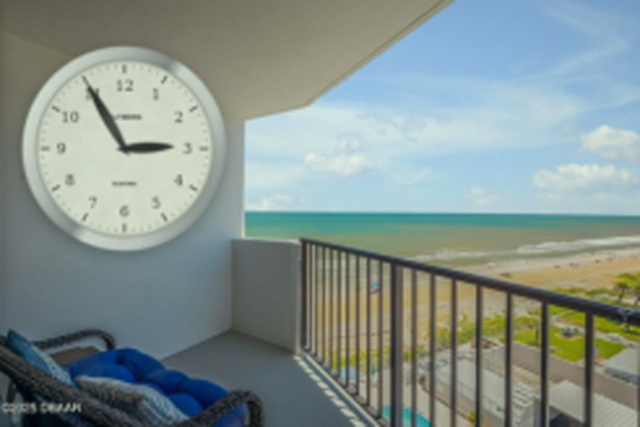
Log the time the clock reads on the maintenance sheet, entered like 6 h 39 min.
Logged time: 2 h 55 min
